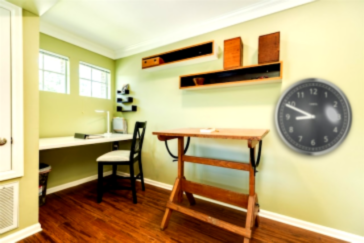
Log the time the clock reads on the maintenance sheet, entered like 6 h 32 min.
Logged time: 8 h 49 min
